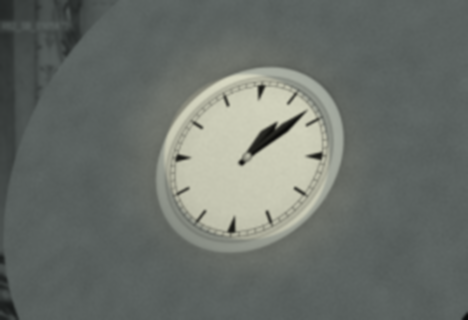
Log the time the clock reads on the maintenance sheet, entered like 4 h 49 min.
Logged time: 1 h 08 min
